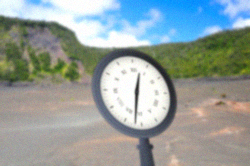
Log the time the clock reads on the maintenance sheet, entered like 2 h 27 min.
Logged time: 12 h 32 min
